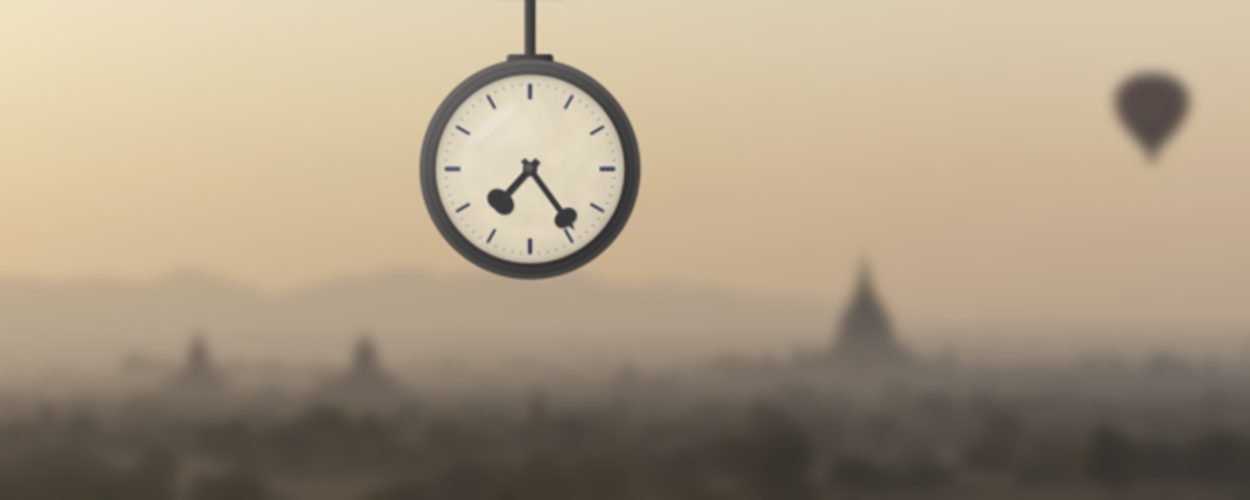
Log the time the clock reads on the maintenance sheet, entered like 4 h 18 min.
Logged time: 7 h 24 min
